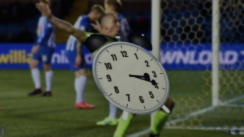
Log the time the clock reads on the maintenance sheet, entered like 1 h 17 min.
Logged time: 3 h 19 min
